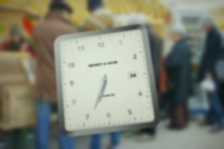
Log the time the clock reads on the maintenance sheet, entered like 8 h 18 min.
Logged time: 6 h 34 min
